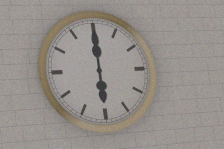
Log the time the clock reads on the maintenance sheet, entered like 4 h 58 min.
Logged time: 6 h 00 min
